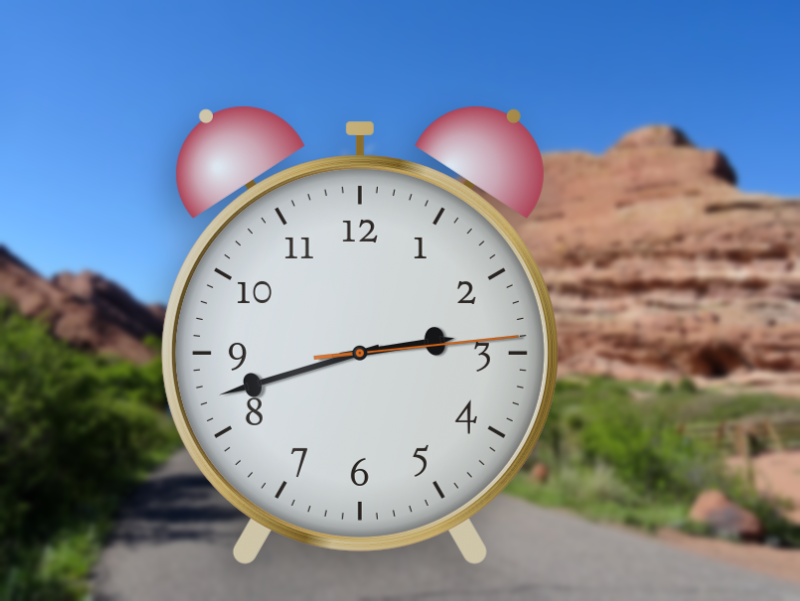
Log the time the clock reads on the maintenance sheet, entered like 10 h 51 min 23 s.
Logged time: 2 h 42 min 14 s
